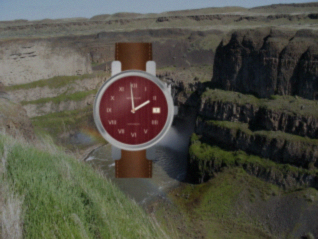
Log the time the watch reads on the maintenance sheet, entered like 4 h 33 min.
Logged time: 1 h 59 min
